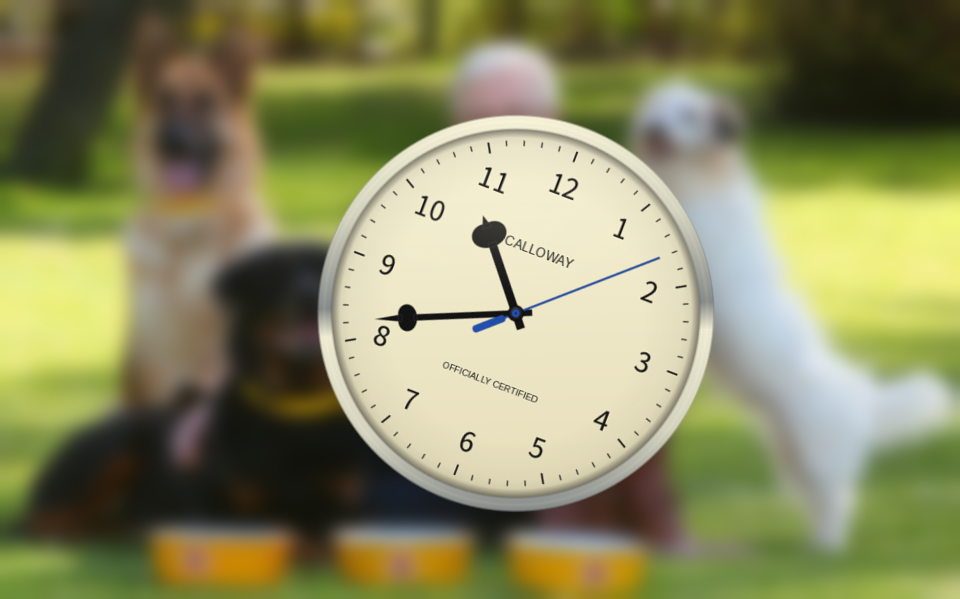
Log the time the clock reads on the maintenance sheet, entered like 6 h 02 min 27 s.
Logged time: 10 h 41 min 08 s
